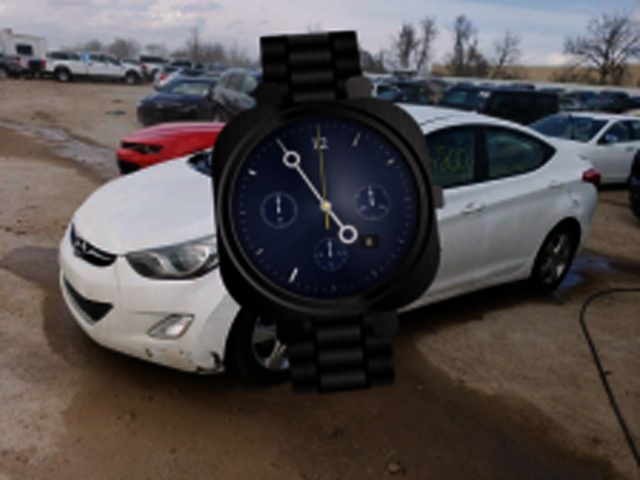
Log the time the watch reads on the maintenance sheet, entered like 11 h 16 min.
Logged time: 4 h 55 min
